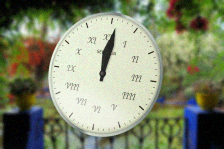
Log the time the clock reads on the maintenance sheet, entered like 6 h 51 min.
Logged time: 12 h 01 min
